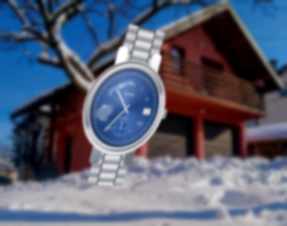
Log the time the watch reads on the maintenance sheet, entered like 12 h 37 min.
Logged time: 10 h 36 min
